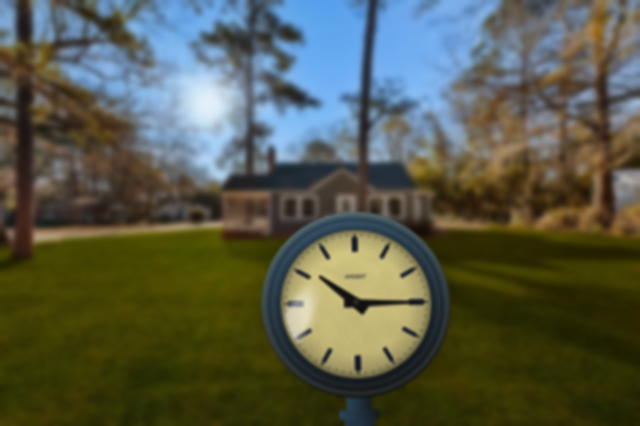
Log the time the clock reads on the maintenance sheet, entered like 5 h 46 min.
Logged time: 10 h 15 min
